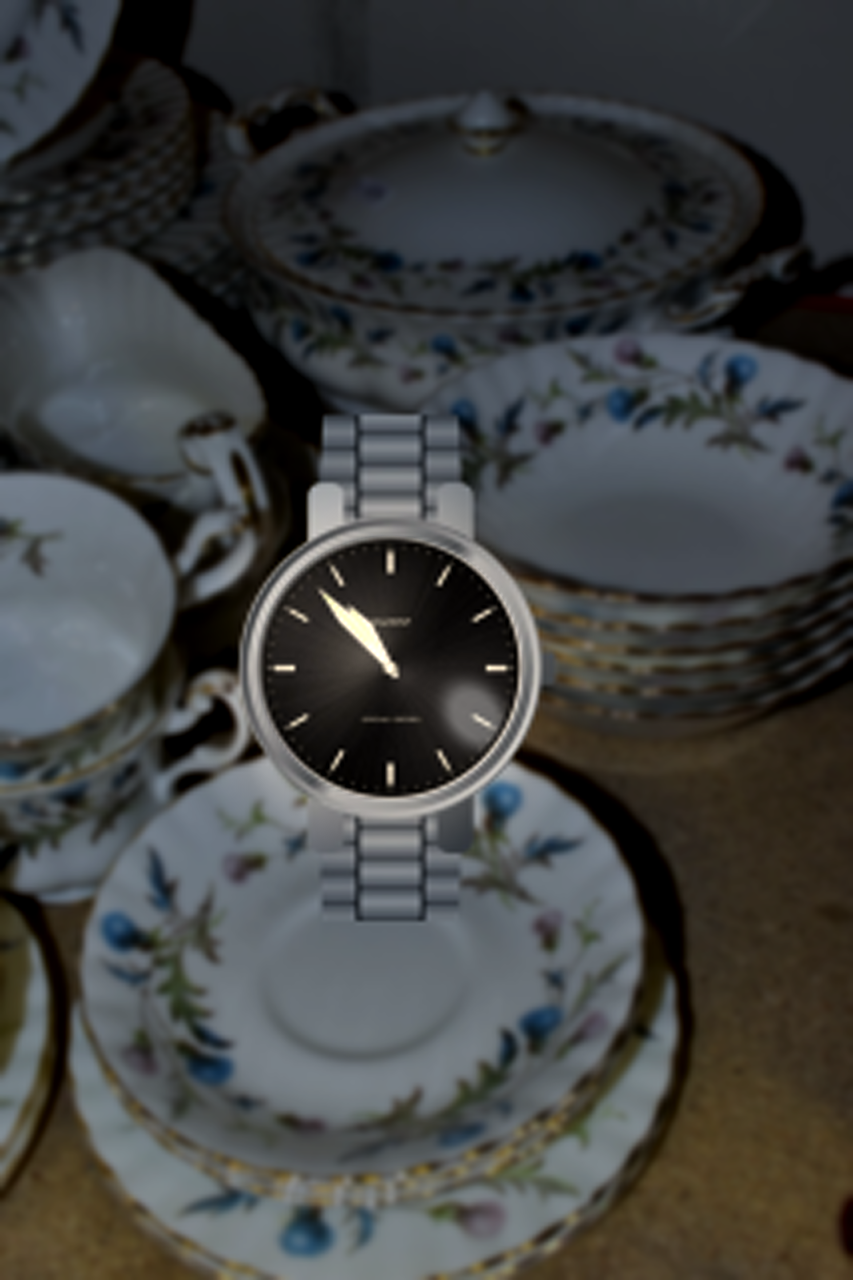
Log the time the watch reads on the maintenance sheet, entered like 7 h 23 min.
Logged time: 10 h 53 min
